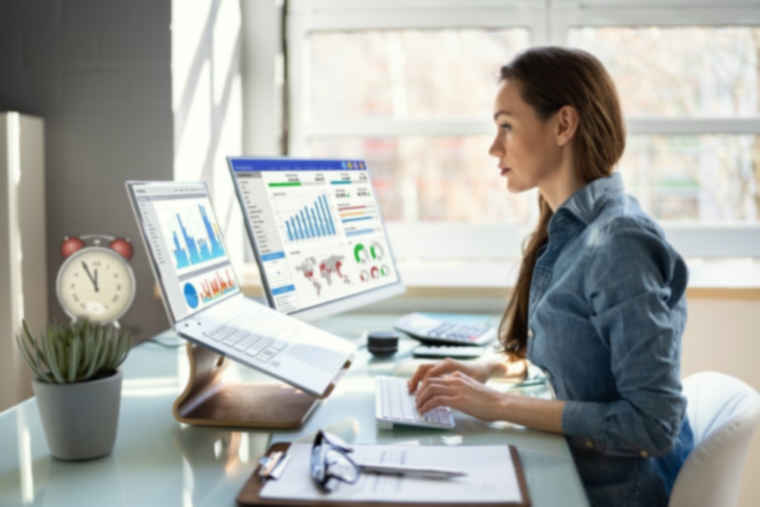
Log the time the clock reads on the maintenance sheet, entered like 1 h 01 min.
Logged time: 11 h 55 min
